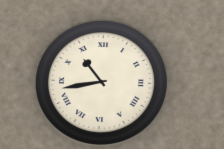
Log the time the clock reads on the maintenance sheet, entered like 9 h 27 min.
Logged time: 10 h 43 min
